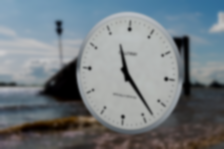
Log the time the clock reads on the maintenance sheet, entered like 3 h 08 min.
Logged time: 11 h 23 min
